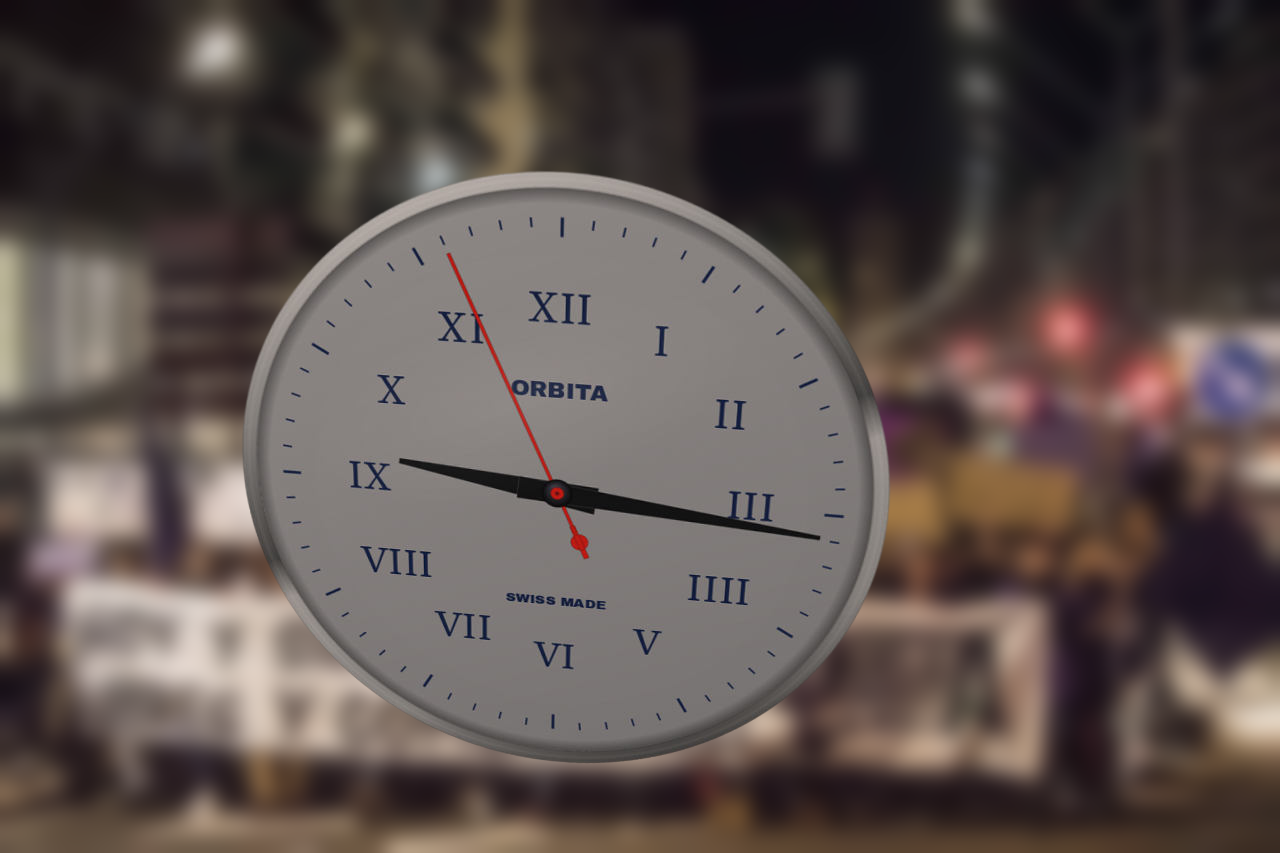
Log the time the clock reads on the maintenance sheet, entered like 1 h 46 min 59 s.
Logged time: 9 h 15 min 56 s
